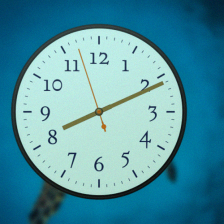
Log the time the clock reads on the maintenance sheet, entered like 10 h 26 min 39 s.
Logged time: 8 h 10 min 57 s
